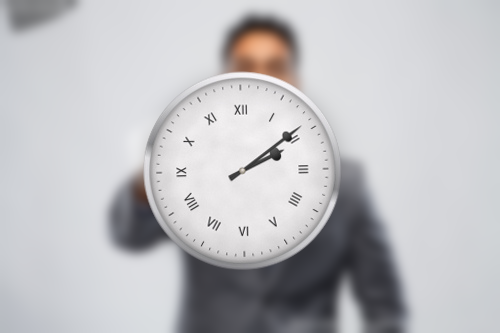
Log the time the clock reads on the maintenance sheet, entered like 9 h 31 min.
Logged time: 2 h 09 min
